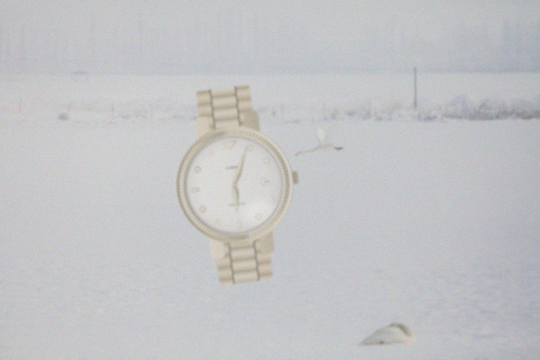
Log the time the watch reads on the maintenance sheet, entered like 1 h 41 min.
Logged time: 6 h 04 min
